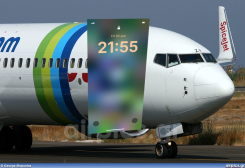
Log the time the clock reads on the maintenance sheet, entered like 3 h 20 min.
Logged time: 21 h 55 min
